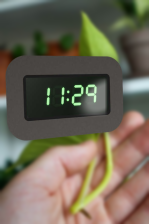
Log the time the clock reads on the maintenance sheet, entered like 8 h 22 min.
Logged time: 11 h 29 min
